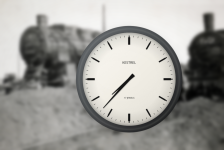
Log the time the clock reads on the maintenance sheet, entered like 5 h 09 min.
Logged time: 7 h 37 min
